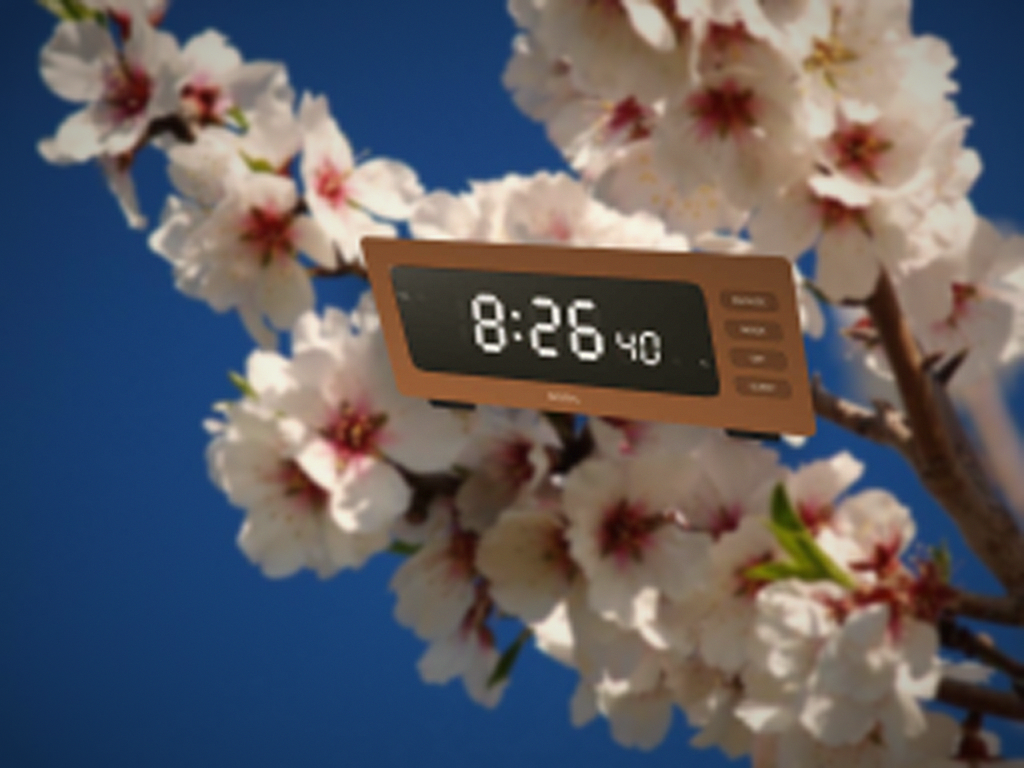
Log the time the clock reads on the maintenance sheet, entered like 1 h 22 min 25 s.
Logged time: 8 h 26 min 40 s
